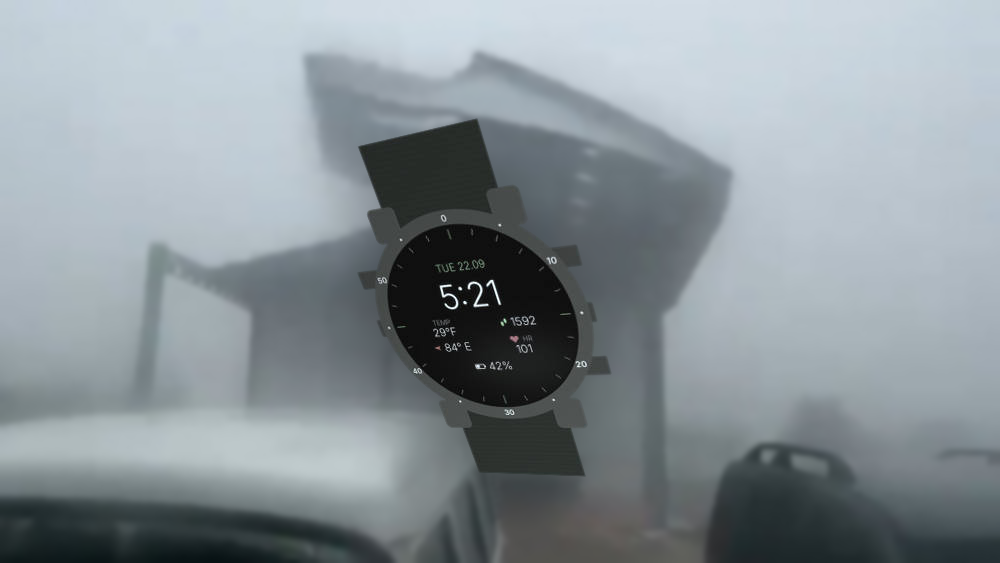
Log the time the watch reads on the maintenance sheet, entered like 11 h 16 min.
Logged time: 5 h 21 min
